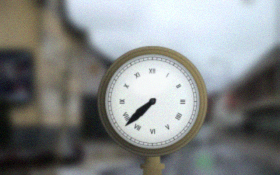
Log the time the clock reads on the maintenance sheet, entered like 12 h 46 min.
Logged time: 7 h 38 min
